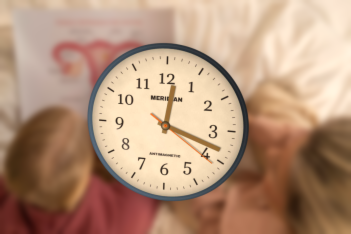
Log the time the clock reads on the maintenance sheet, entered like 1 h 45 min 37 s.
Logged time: 12 h 18 min 21 s
